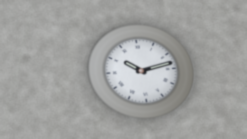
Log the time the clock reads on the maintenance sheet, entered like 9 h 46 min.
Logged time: 10 h 13 min
